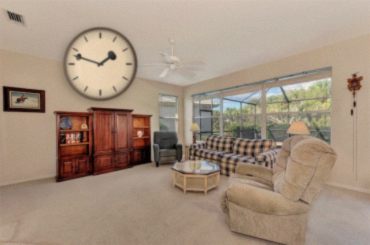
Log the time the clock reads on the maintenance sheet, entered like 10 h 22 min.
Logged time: 1 h 48 min
